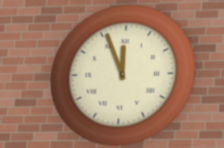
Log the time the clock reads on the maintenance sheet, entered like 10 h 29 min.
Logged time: 11 h 56 min
